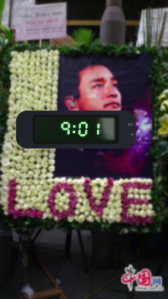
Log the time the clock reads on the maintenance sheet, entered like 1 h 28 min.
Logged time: 9 h 01 min
